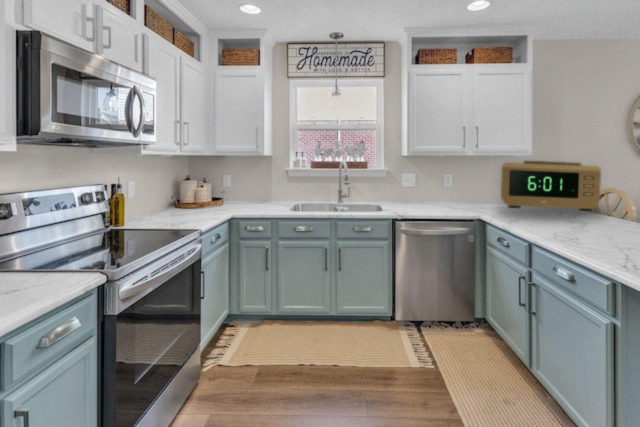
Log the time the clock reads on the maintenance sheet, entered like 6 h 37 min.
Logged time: 6 h 01 min
